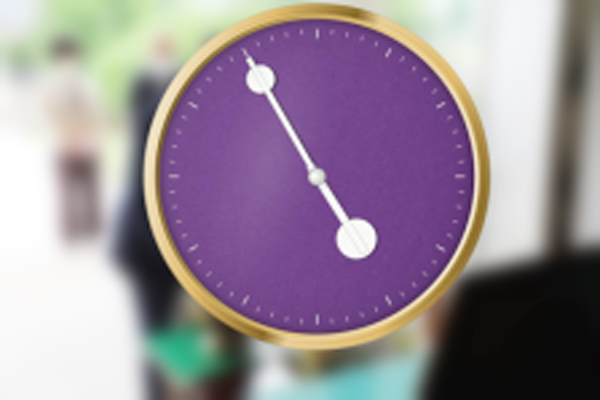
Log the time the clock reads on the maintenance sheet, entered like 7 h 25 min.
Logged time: 4 h 55 min
